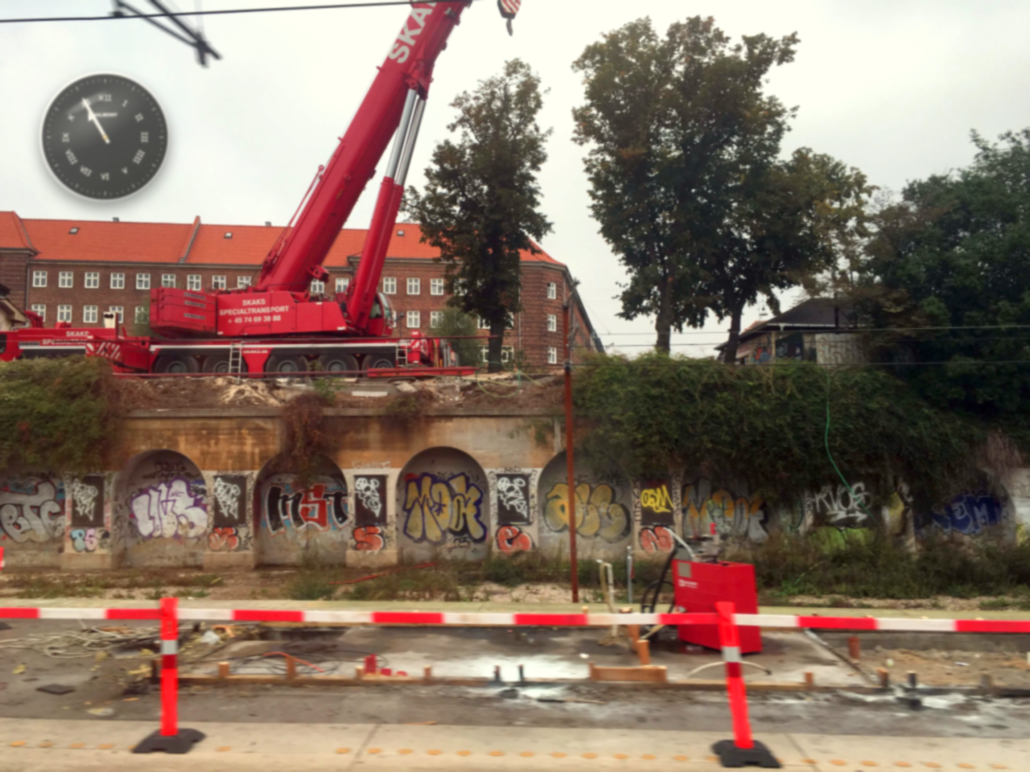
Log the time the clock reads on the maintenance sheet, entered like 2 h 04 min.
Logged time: 10 h 55 min
